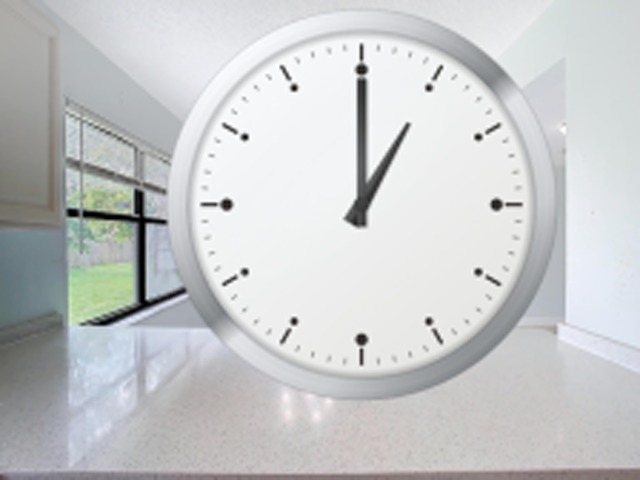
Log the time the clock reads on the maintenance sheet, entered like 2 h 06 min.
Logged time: 1 h 00 min
